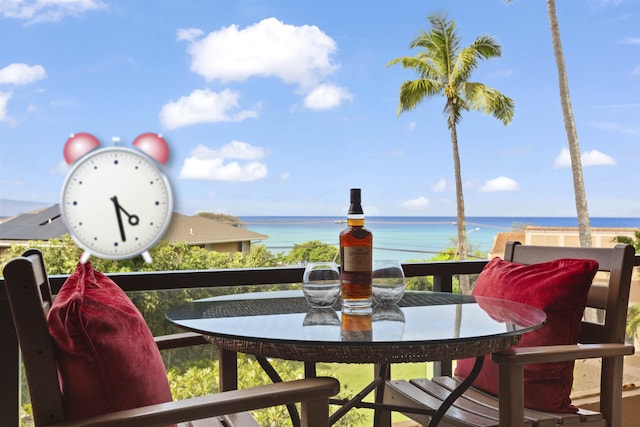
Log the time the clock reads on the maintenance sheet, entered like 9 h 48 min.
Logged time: 4 h 28 min
